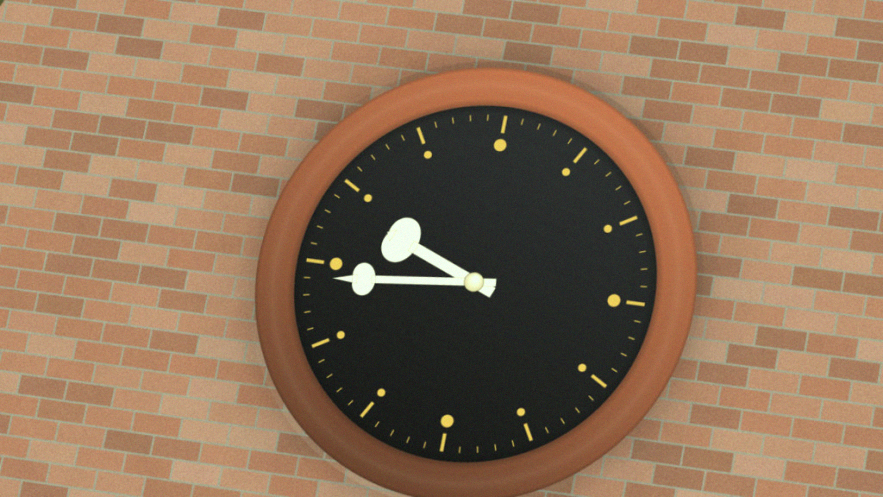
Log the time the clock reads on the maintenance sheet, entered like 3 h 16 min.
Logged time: 9 h 44 min
